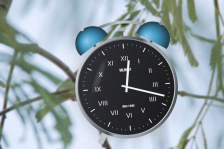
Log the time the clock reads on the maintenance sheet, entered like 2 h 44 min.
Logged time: 12 h 18 min
